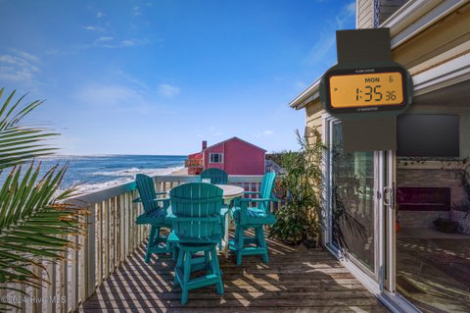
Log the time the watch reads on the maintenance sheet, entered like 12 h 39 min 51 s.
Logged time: 1 h 35 min 36 s
